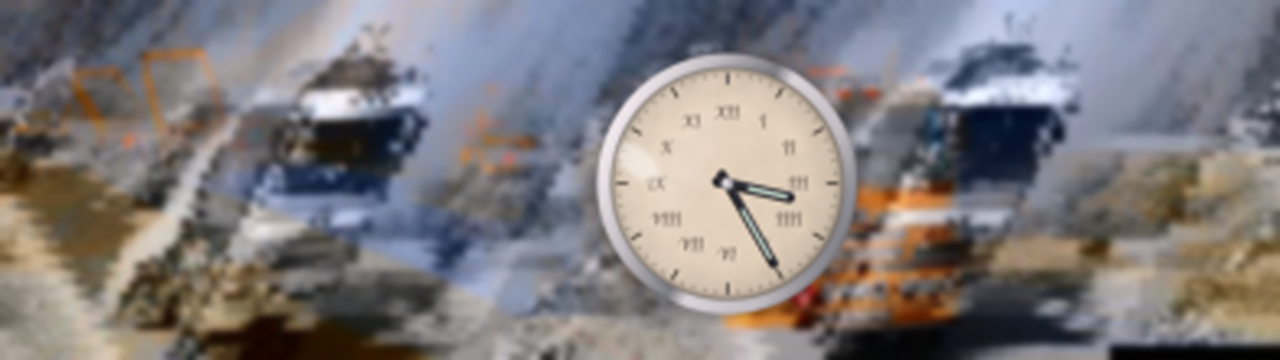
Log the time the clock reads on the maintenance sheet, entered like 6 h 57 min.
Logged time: 3 h 25 min
